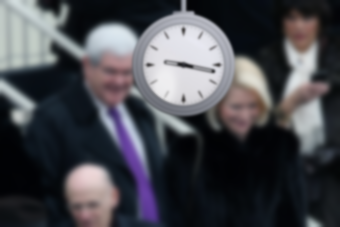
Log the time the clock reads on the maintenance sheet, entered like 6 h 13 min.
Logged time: 9 h 17 min
